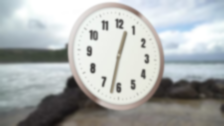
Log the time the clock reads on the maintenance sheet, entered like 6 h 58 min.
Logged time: 12 h 32 min
